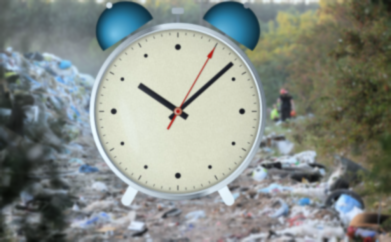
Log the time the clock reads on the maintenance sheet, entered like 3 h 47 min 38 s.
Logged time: 10 h 08 min 05 s
